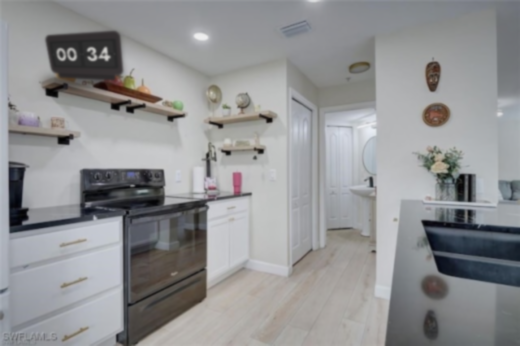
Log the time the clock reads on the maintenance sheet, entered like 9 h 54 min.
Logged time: 0 h 34 min
